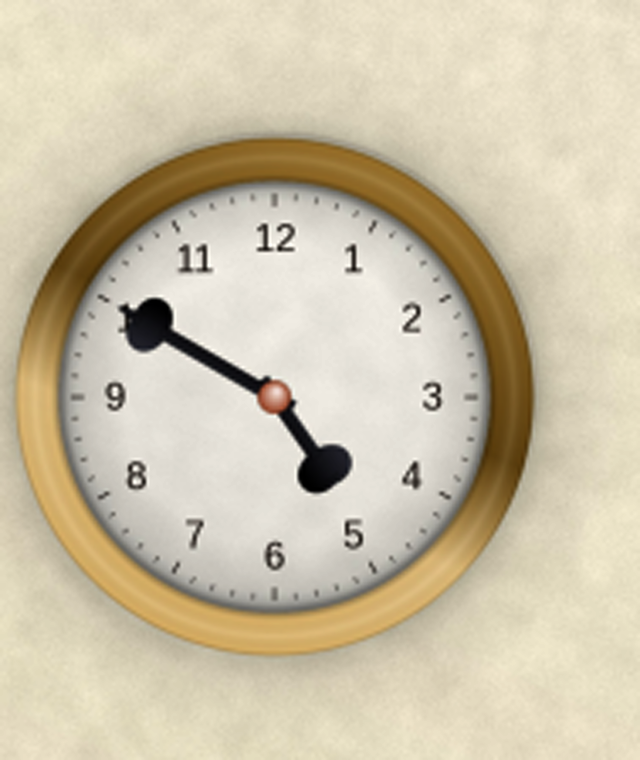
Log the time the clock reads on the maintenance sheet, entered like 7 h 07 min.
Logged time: 4 h 50 min
